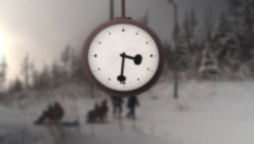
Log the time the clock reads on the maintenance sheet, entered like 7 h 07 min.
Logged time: 3 h 31 min
